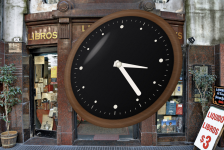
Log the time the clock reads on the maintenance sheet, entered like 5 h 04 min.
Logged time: 3 h 24 min
